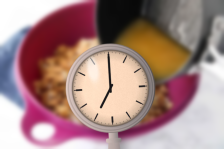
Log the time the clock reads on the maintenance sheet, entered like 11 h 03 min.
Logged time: 7 h 00 min
